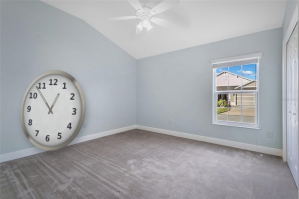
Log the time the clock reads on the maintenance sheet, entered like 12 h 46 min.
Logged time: 12 h 53 min
